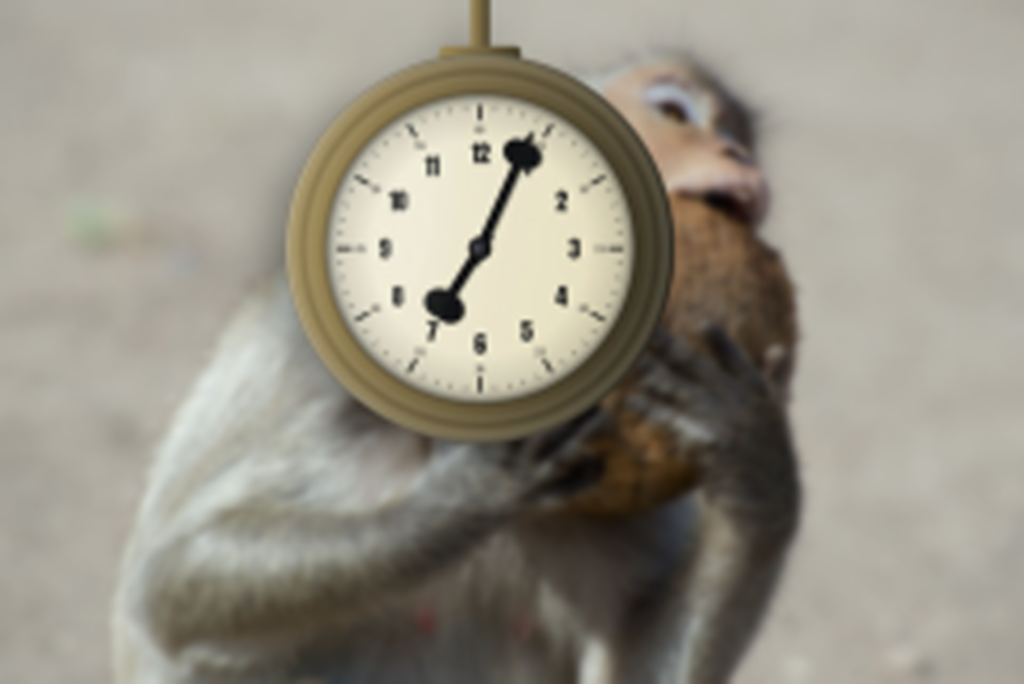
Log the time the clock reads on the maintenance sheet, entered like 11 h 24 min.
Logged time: 7 h 04 min
